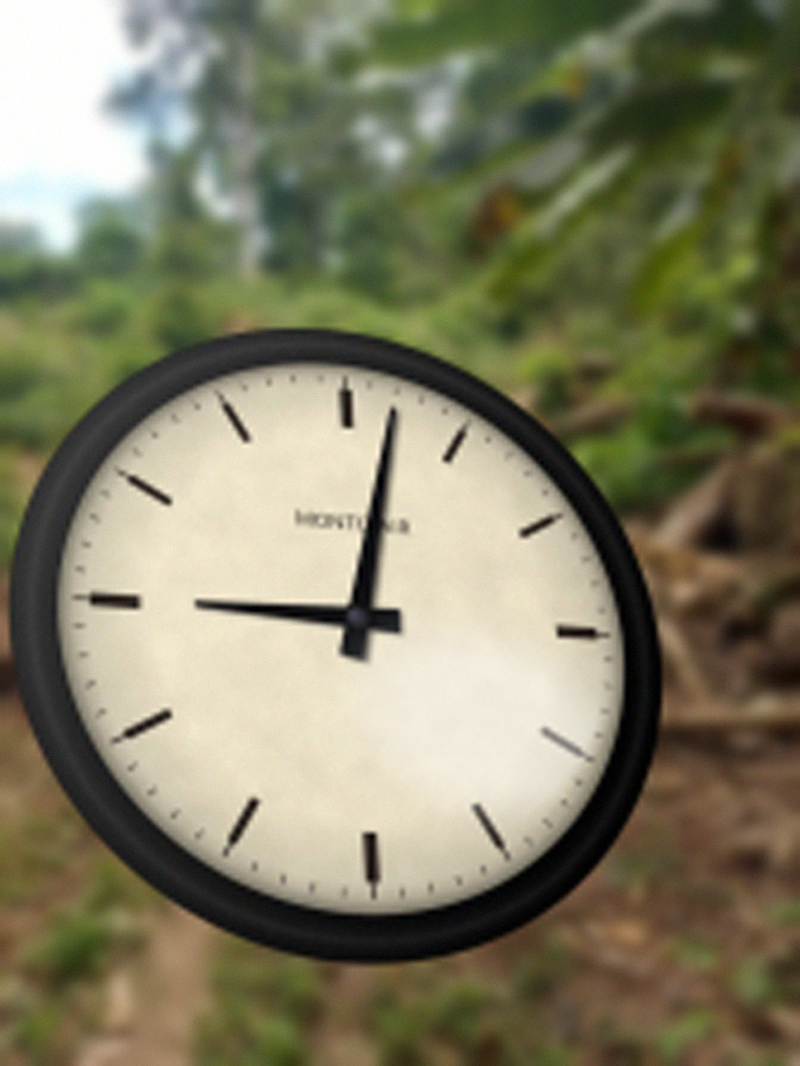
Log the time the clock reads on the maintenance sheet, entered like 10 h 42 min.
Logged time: 9 h 02 min
